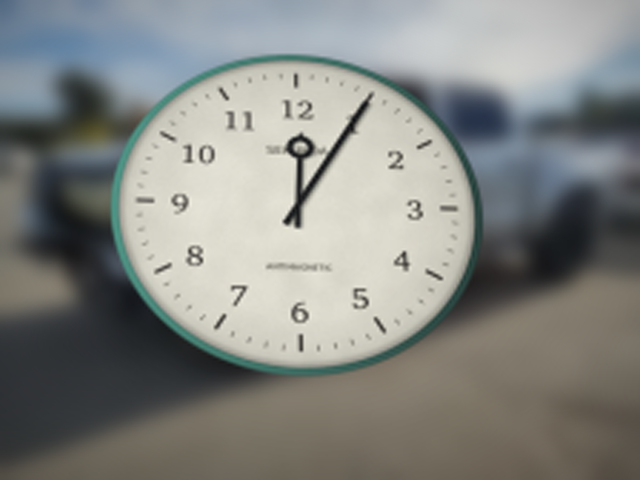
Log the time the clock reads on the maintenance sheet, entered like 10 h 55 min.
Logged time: 12 h 05 min
